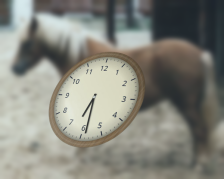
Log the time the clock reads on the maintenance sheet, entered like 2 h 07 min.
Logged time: 6 h 29 min
